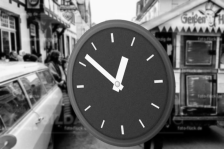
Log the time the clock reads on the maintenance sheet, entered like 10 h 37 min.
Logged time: 12 h 52 min
